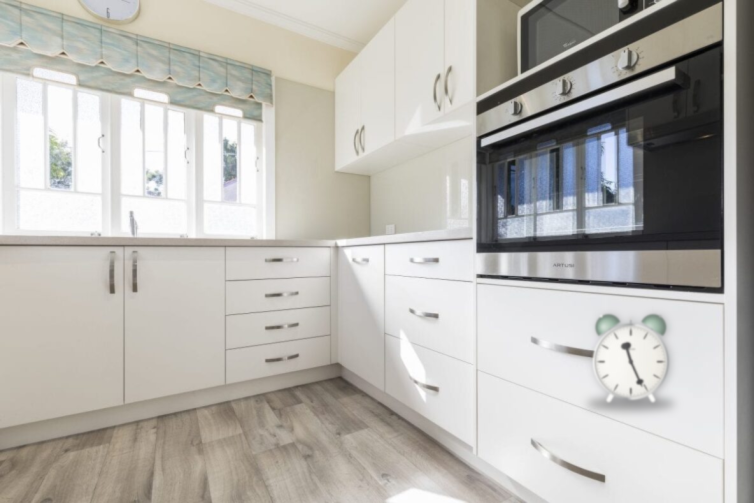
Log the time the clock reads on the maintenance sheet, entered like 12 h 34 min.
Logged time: 11 h 26 min
